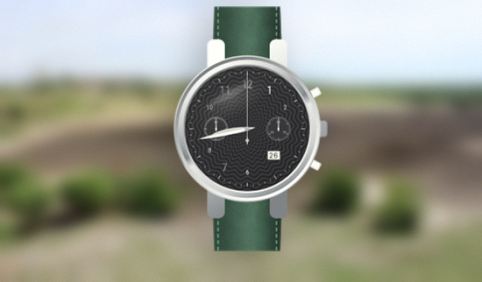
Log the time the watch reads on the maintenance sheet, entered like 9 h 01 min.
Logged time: 8 h 43 min
